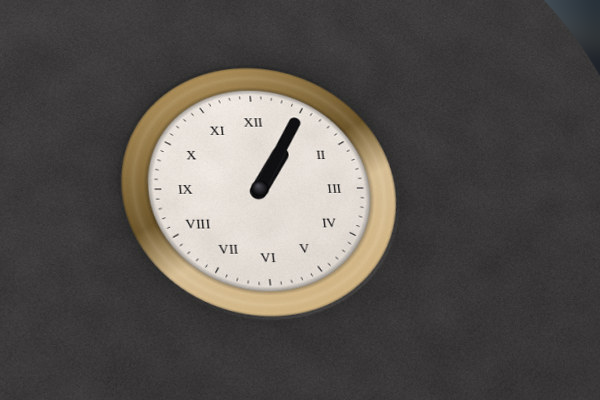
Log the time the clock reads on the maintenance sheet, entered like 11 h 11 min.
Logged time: 1 h 05 min
